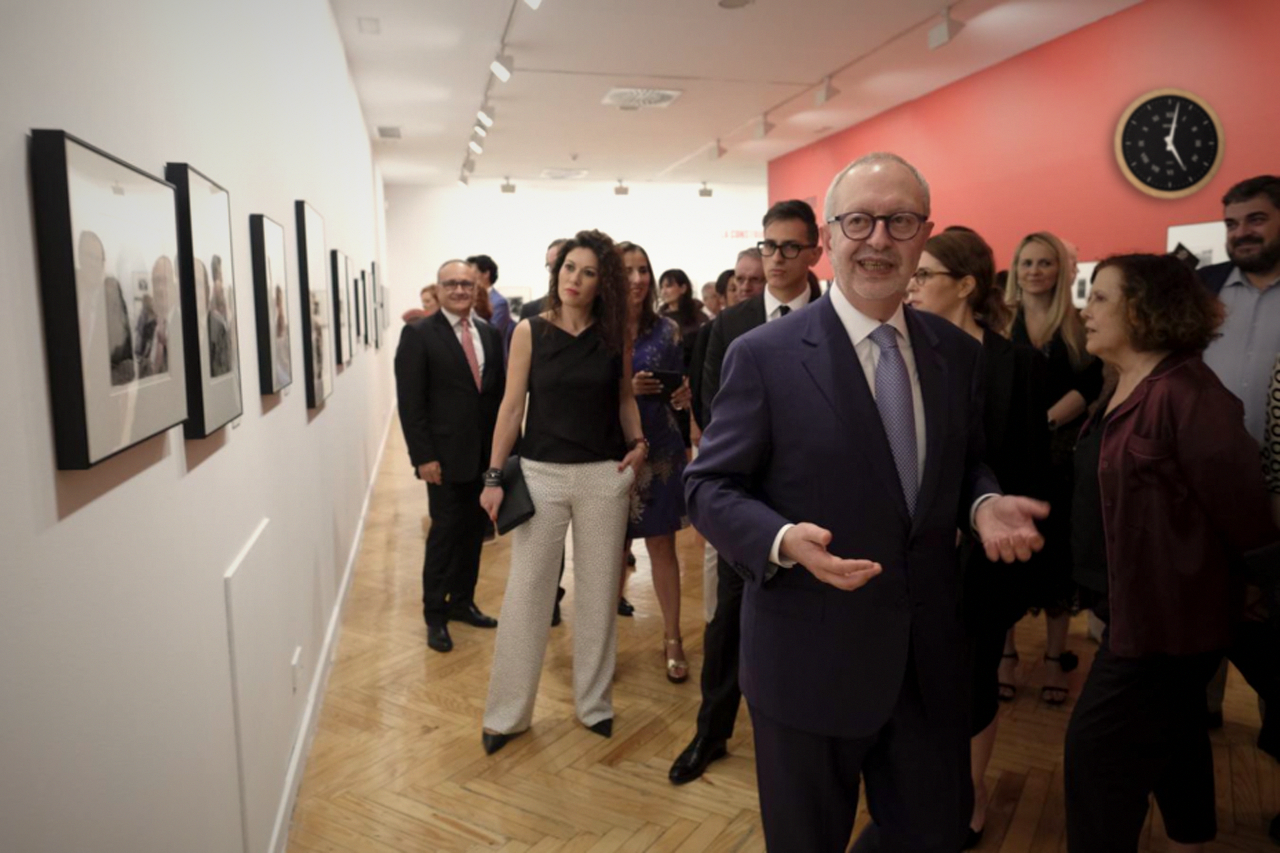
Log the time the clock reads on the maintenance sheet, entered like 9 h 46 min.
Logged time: 5 h 02 min
